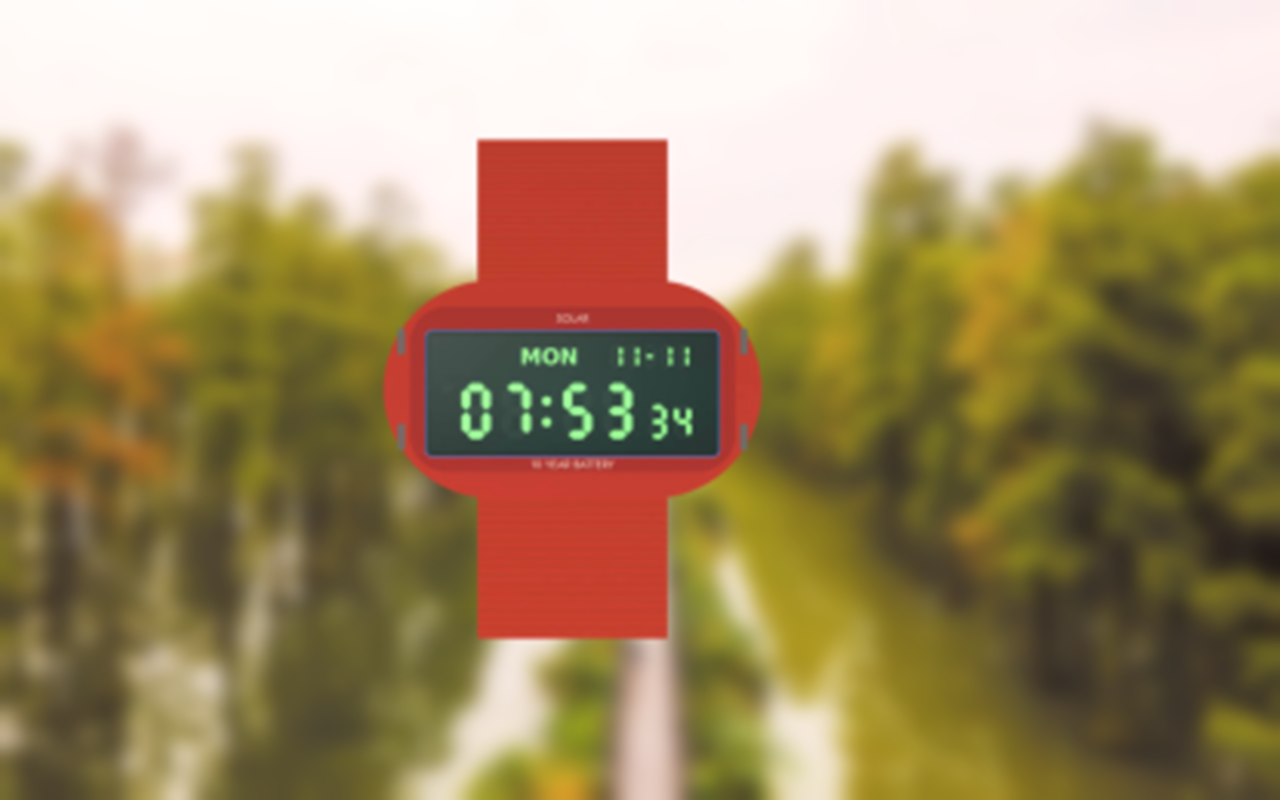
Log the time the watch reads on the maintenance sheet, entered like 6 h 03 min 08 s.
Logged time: 7 h 53 min 34 s
